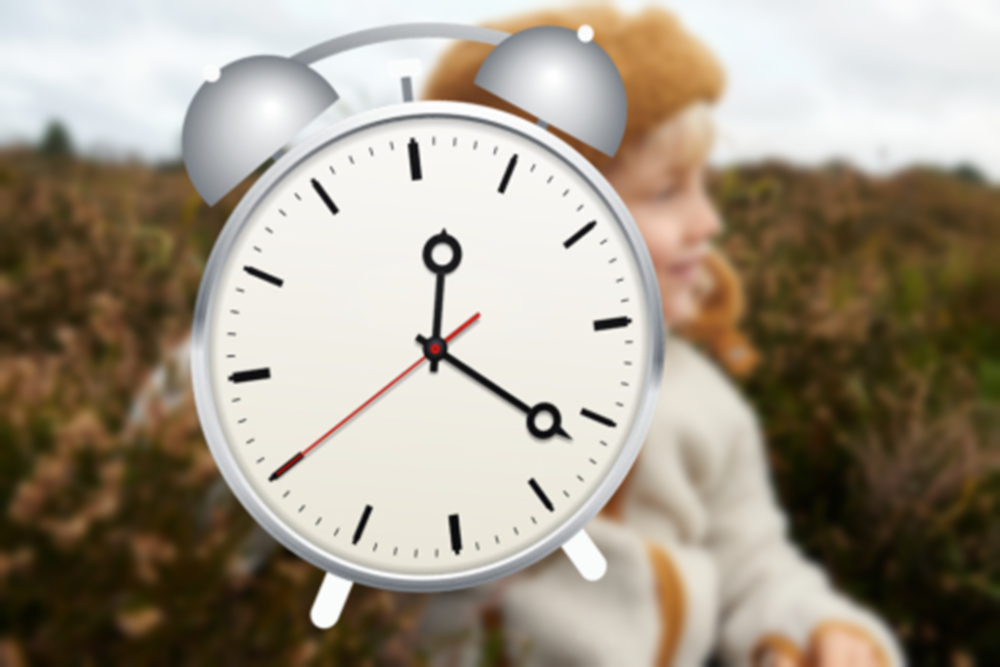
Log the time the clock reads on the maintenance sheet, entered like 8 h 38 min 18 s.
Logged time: 12 h 21 min 40 s
